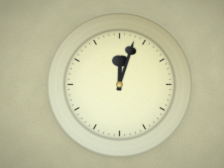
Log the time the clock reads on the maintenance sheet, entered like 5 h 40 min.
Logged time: 12 h 03 min
